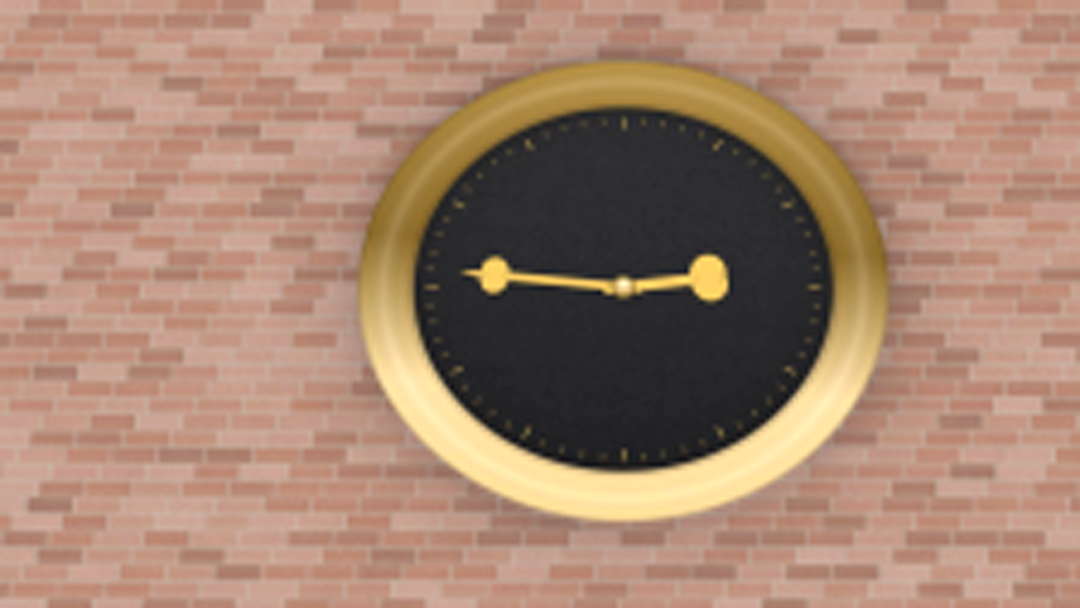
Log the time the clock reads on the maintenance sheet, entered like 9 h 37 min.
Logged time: 2 h 46 min
